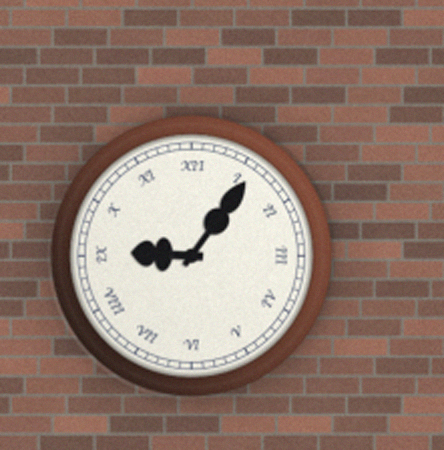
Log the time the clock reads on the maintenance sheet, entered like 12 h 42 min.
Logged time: 9 h 06 min
